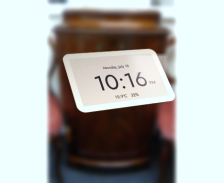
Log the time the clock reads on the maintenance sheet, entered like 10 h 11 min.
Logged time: 10 h 16 min
